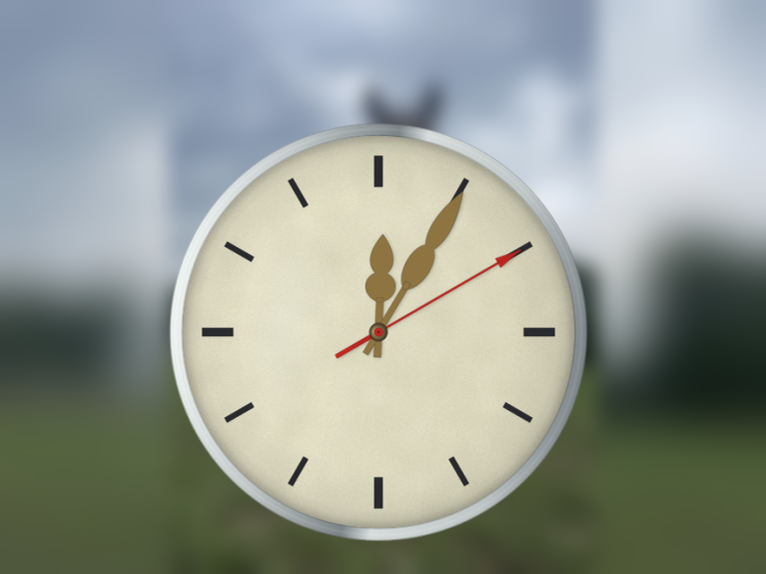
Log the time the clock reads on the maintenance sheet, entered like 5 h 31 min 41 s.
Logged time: 12 h 05 min 10 s
